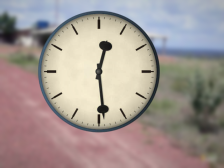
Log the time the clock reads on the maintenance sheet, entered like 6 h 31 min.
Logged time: 12 h 29 min
